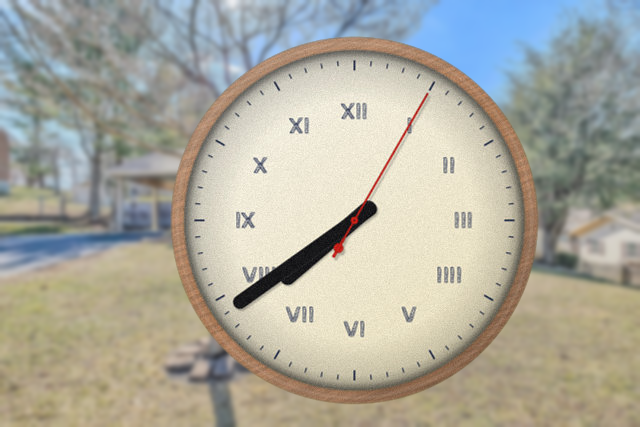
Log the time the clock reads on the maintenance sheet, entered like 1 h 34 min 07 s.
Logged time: 7 h 39 min 05 s
